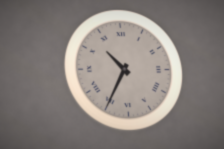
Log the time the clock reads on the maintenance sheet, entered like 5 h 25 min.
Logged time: 10 h 35 min
